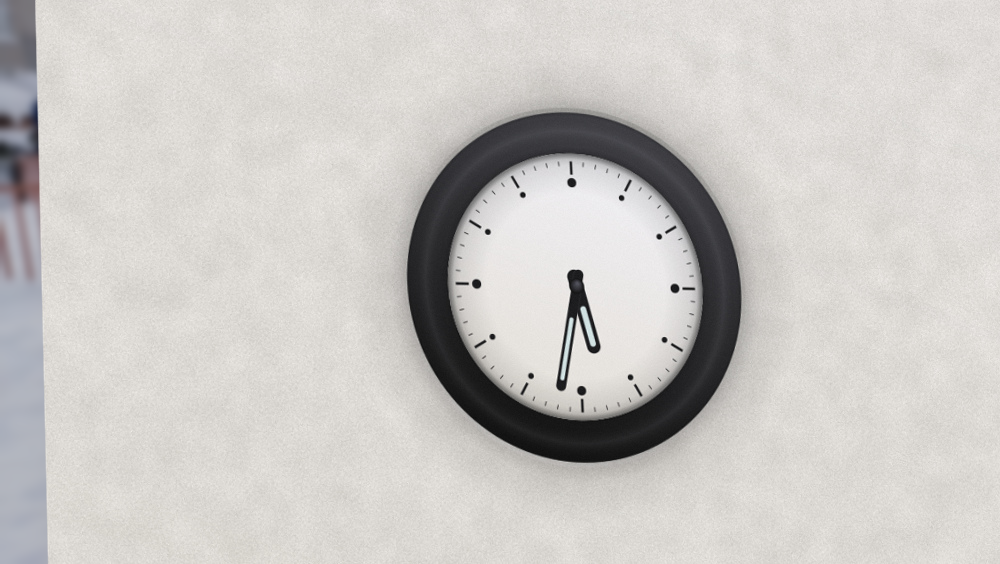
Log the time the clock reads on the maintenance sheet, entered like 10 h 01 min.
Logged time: 5 h 32 min
